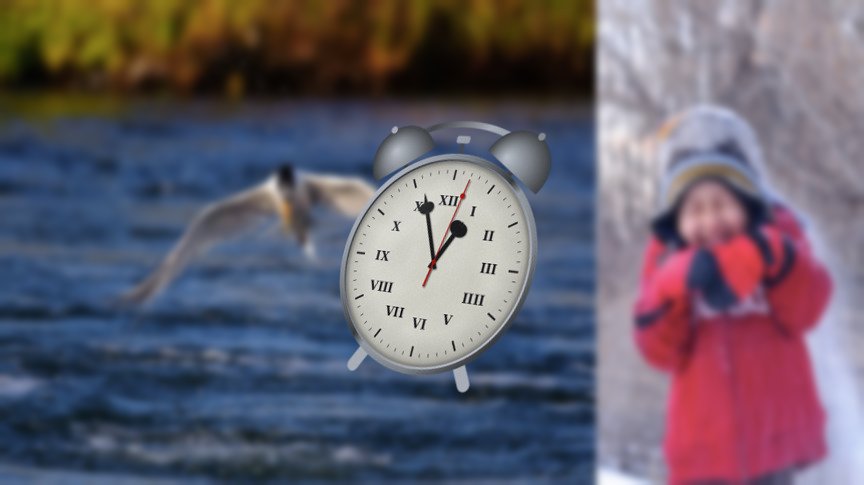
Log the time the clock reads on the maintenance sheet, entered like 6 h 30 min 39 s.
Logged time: 12 h 56 min 02 s
